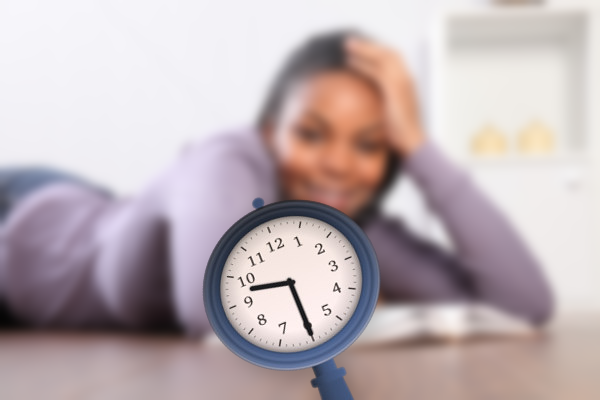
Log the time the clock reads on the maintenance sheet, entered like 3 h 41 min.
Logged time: 9 h 30 min
